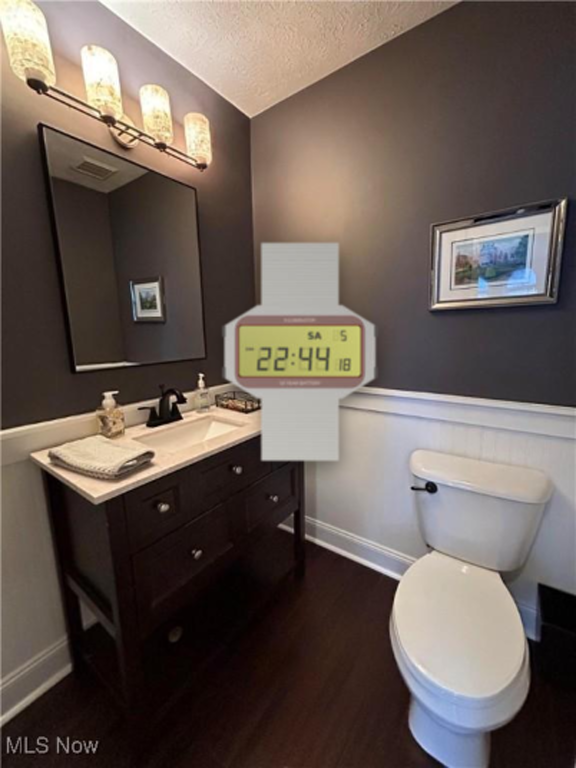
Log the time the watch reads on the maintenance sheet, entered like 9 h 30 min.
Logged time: 22 h 44 min
